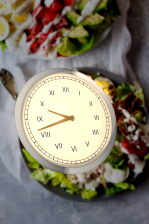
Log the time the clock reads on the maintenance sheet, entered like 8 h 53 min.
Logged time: 9 h 42 min
